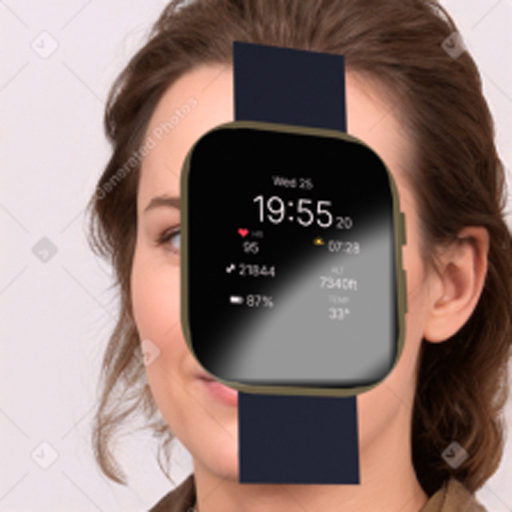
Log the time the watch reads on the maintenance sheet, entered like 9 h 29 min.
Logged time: 19 h 55 min
